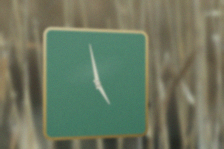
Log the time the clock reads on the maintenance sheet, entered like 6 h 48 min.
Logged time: 4 h 58 min
